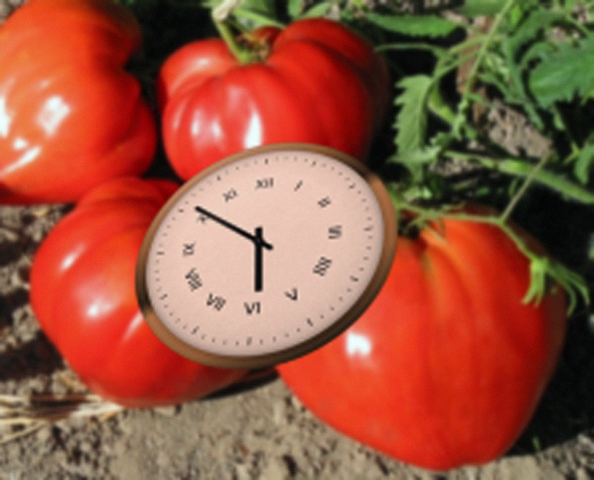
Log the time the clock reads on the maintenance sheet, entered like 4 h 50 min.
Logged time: 5 h 51 min
